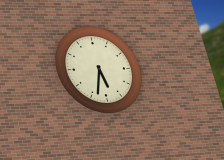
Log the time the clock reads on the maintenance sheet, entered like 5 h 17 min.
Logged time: 5 h 33 min
